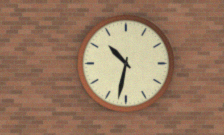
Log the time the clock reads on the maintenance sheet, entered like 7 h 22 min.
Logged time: 10 h 32 min
